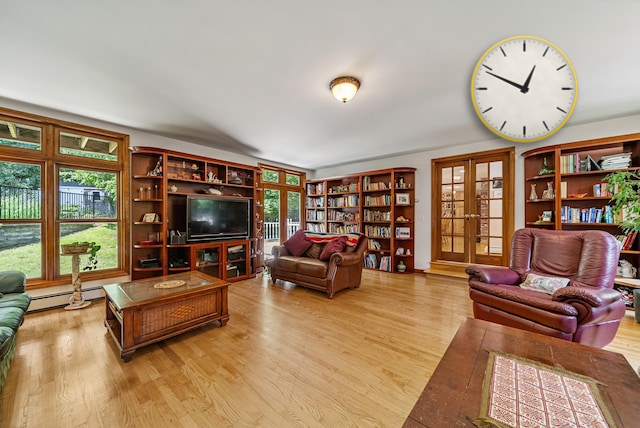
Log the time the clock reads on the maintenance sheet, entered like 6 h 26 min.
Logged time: 12 h 49 min
